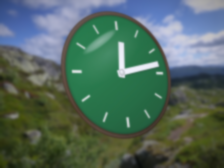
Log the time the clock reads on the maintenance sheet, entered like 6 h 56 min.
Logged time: 12 h 13 min
